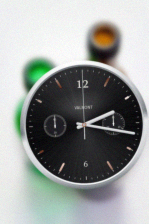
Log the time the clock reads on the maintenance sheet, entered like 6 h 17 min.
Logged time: 2 h 17 min
